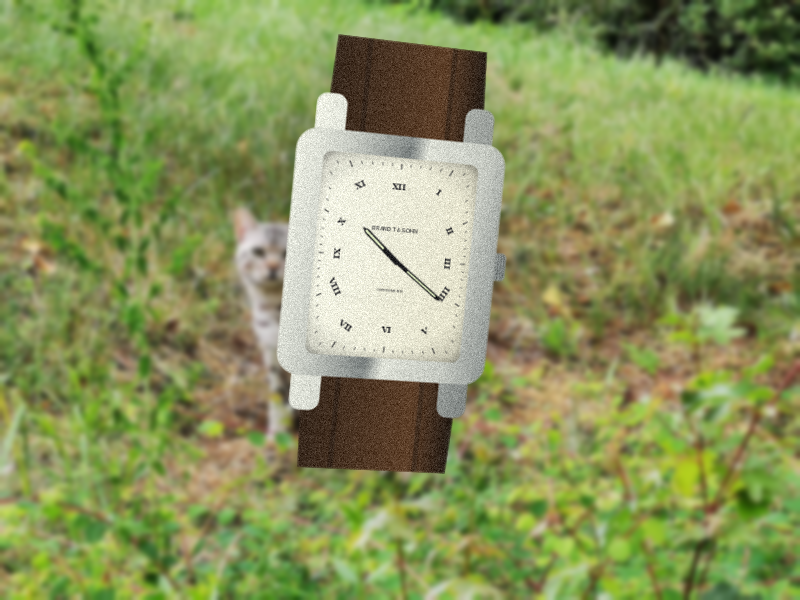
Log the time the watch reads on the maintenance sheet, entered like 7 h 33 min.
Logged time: 10 h 21 min
